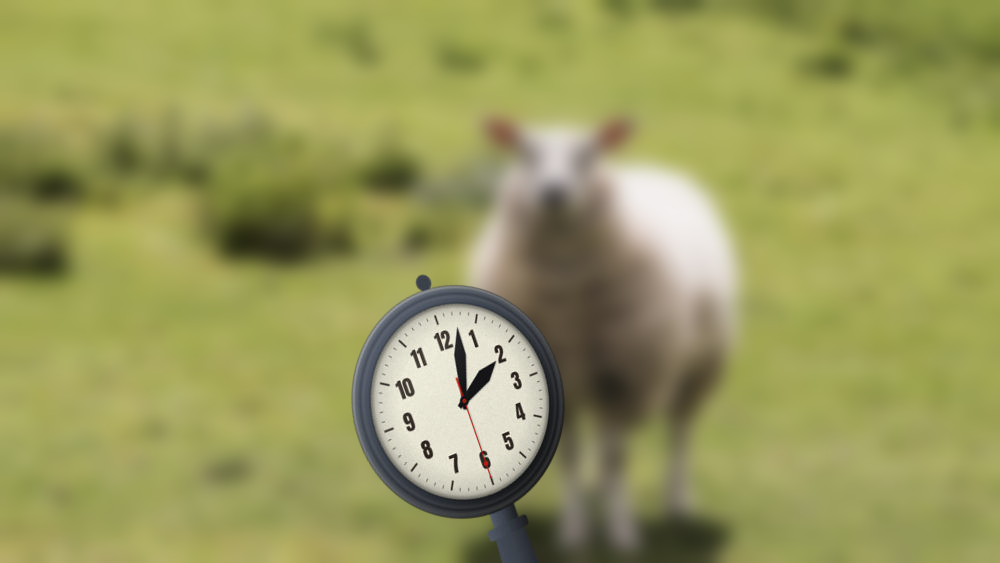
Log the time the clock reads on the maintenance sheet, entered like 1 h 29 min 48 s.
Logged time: 2 h 02 min 30 s
